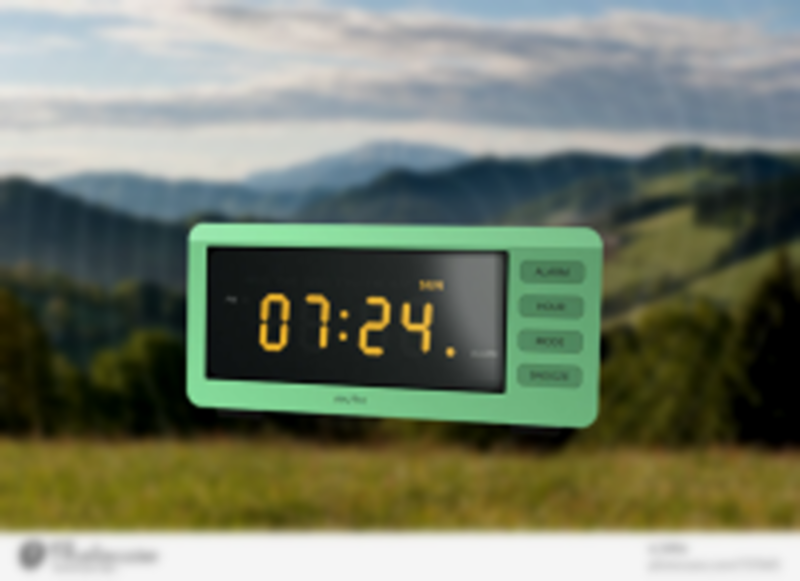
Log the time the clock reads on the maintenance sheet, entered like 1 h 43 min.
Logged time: 7 h 24 min
